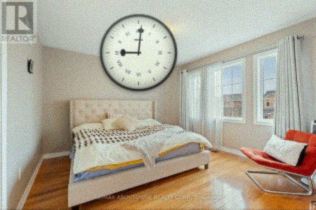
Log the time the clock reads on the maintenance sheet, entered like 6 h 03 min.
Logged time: 9 h 01 min
